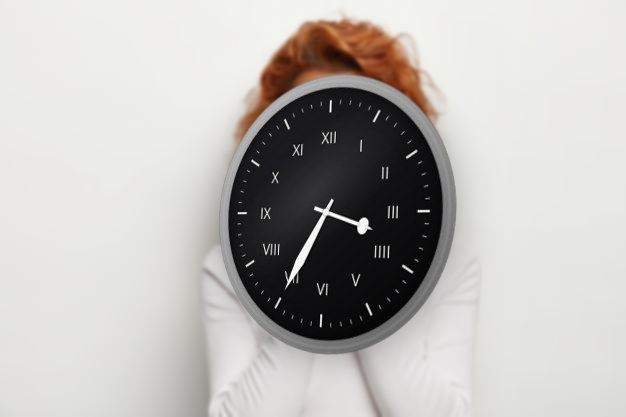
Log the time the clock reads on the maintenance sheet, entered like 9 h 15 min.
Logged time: 3 h 35 min
